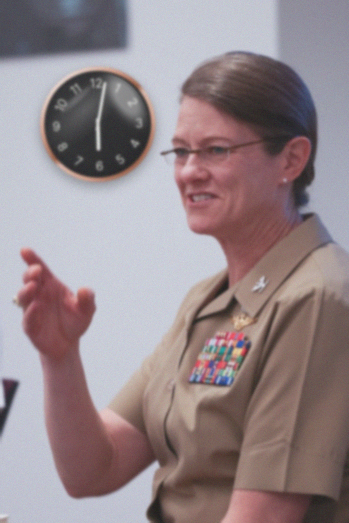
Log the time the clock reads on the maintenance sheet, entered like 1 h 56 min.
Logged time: 6 h 02 min
